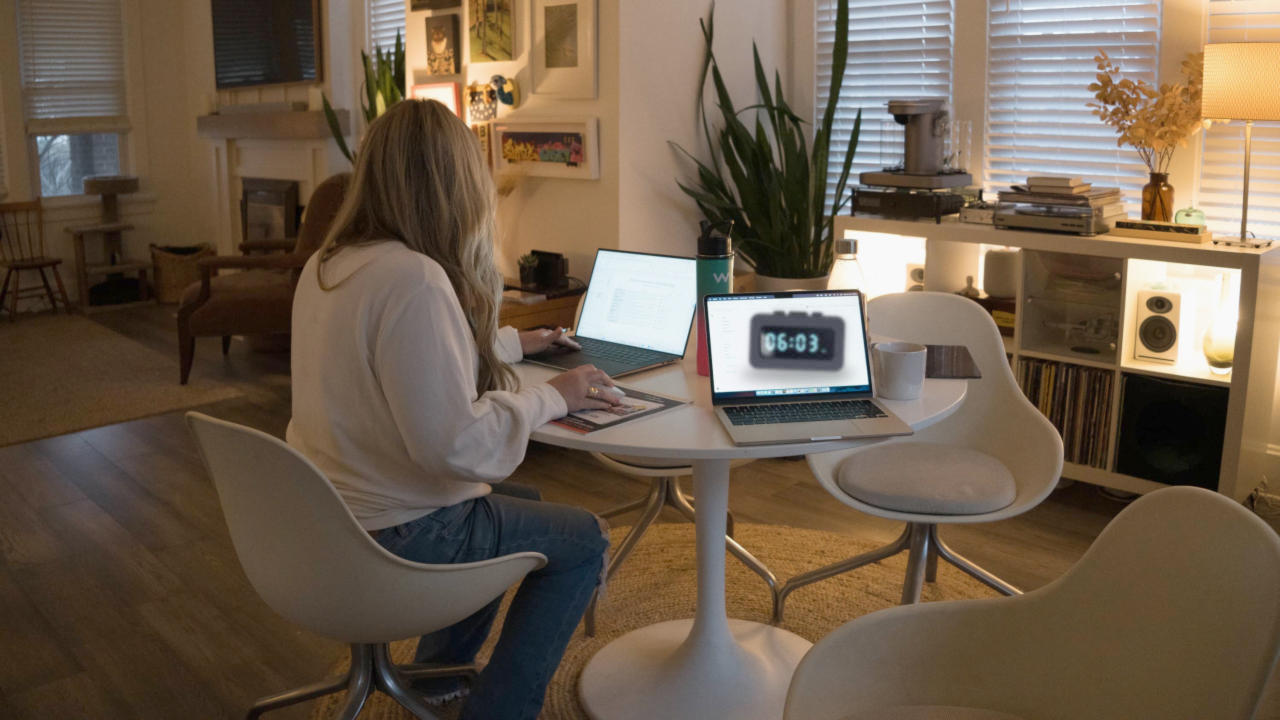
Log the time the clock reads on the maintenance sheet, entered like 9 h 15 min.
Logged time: 6 h 03 min
